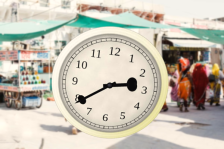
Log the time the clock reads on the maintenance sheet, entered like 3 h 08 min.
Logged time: 2 h 39 min
